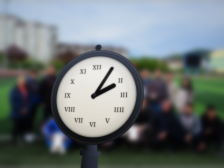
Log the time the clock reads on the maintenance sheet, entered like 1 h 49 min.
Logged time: 2 h 05 min
